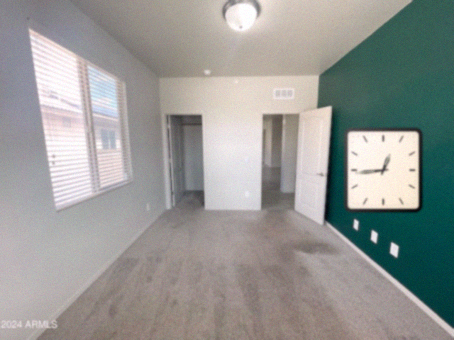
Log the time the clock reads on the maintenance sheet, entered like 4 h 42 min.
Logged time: 12 h 44 min
